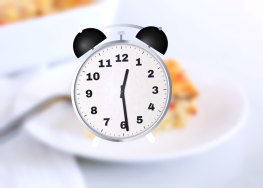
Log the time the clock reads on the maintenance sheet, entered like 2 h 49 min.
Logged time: 12 h 29 min
